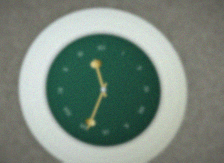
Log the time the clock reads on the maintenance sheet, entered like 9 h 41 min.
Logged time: 11 h 34 min
